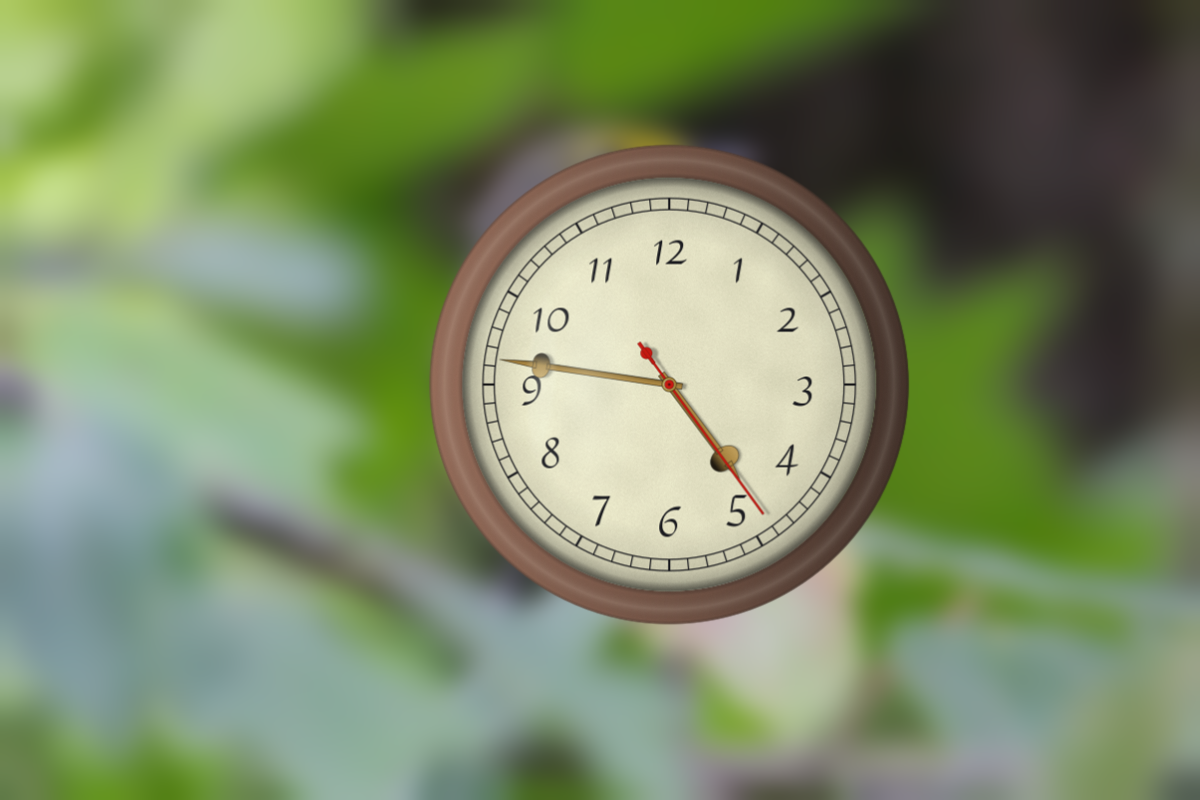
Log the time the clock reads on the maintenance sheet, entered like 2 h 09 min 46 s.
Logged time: 4 h 46 min 24 s
